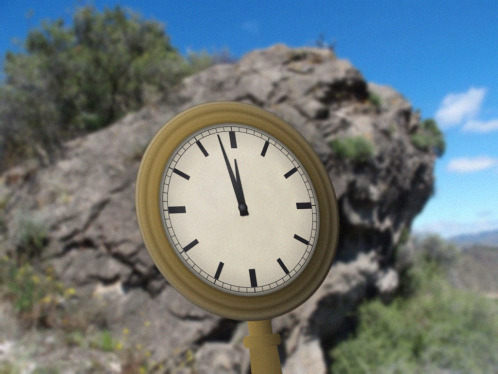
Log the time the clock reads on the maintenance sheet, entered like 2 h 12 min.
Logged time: 11 h 58 min
